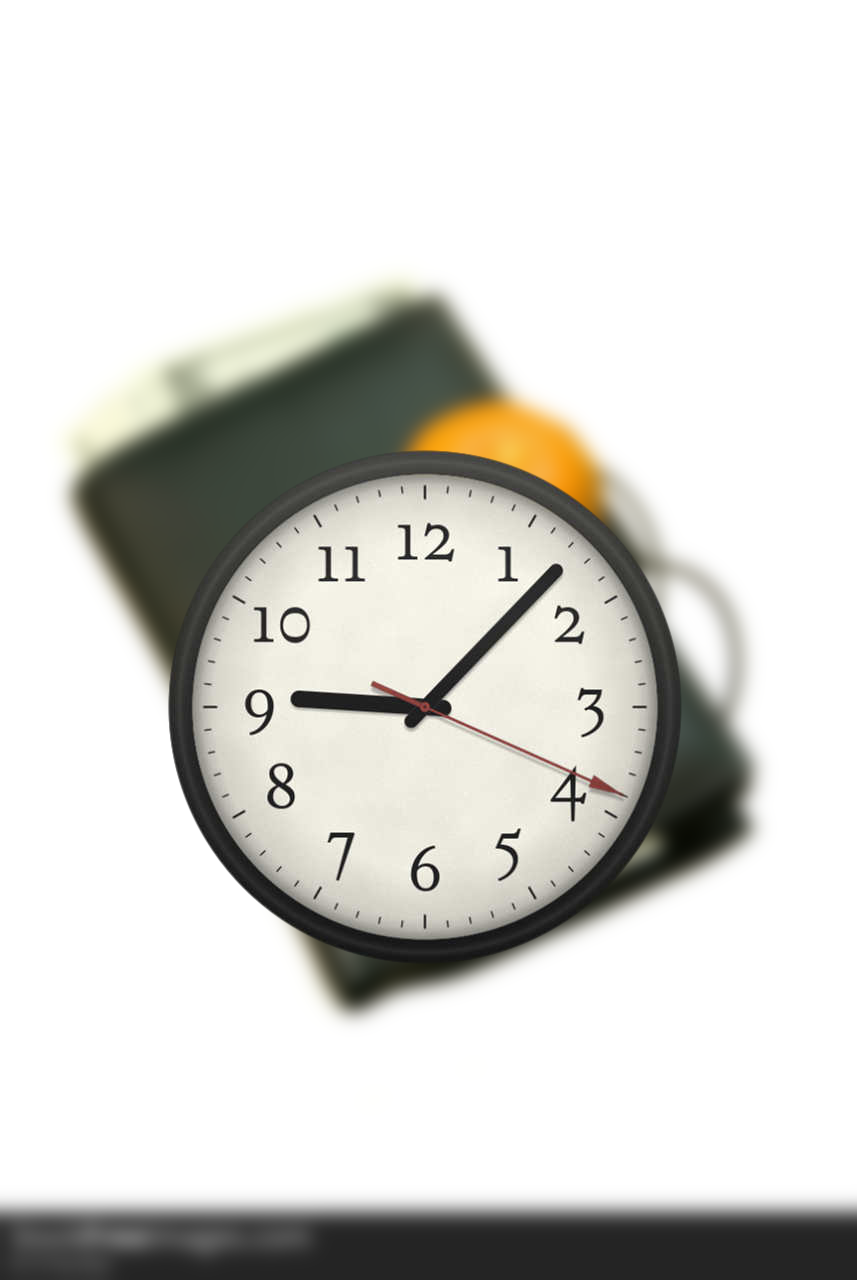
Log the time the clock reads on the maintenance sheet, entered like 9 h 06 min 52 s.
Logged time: 9 h 07 min 19 s
